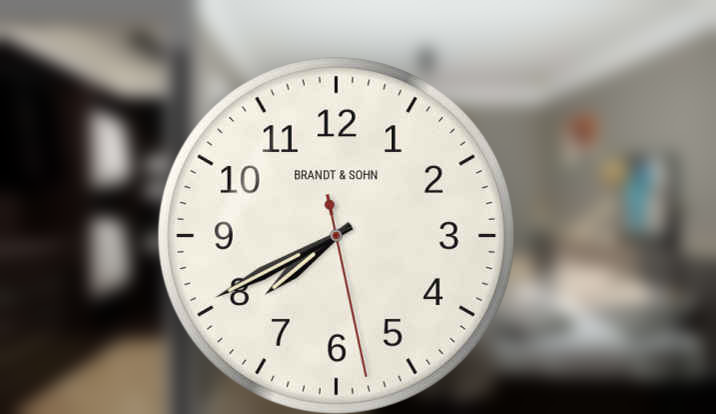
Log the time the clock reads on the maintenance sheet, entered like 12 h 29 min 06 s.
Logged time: 7 h 40 min 28 s
